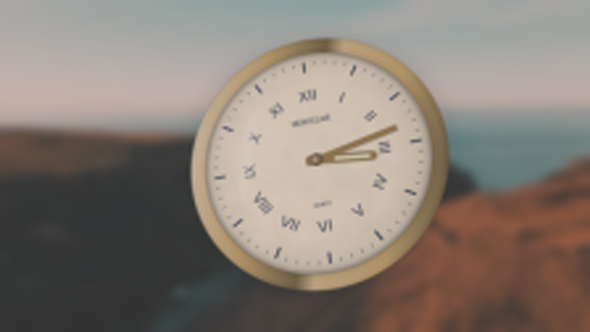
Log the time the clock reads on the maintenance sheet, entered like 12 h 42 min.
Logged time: 3 h 13 min
